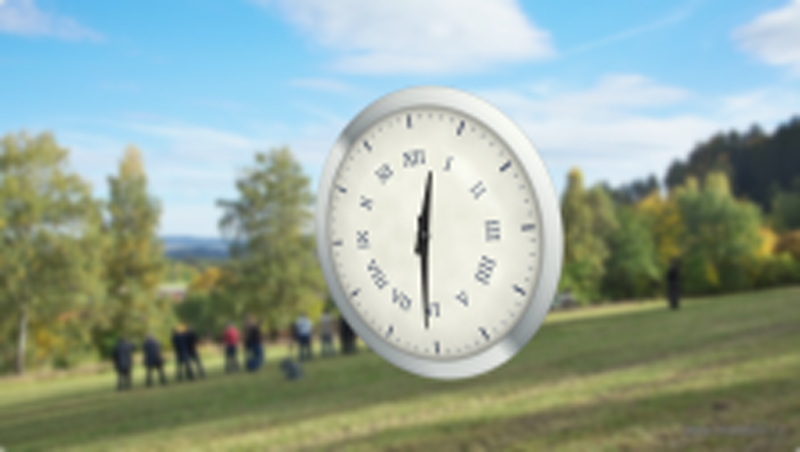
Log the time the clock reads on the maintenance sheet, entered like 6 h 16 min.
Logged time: 12 h 31 min
